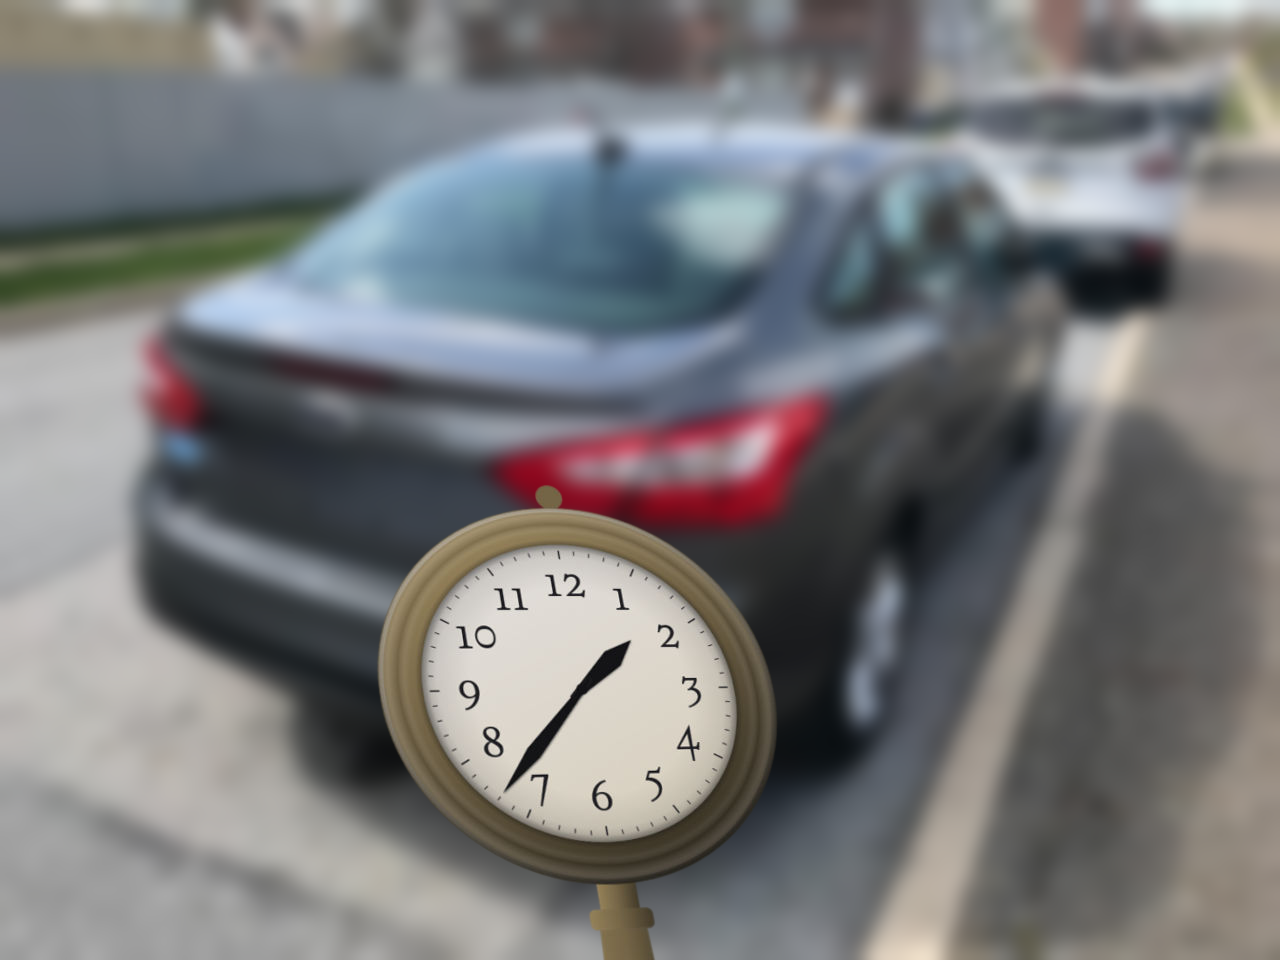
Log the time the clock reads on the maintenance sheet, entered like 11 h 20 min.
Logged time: 1 h 37 min
